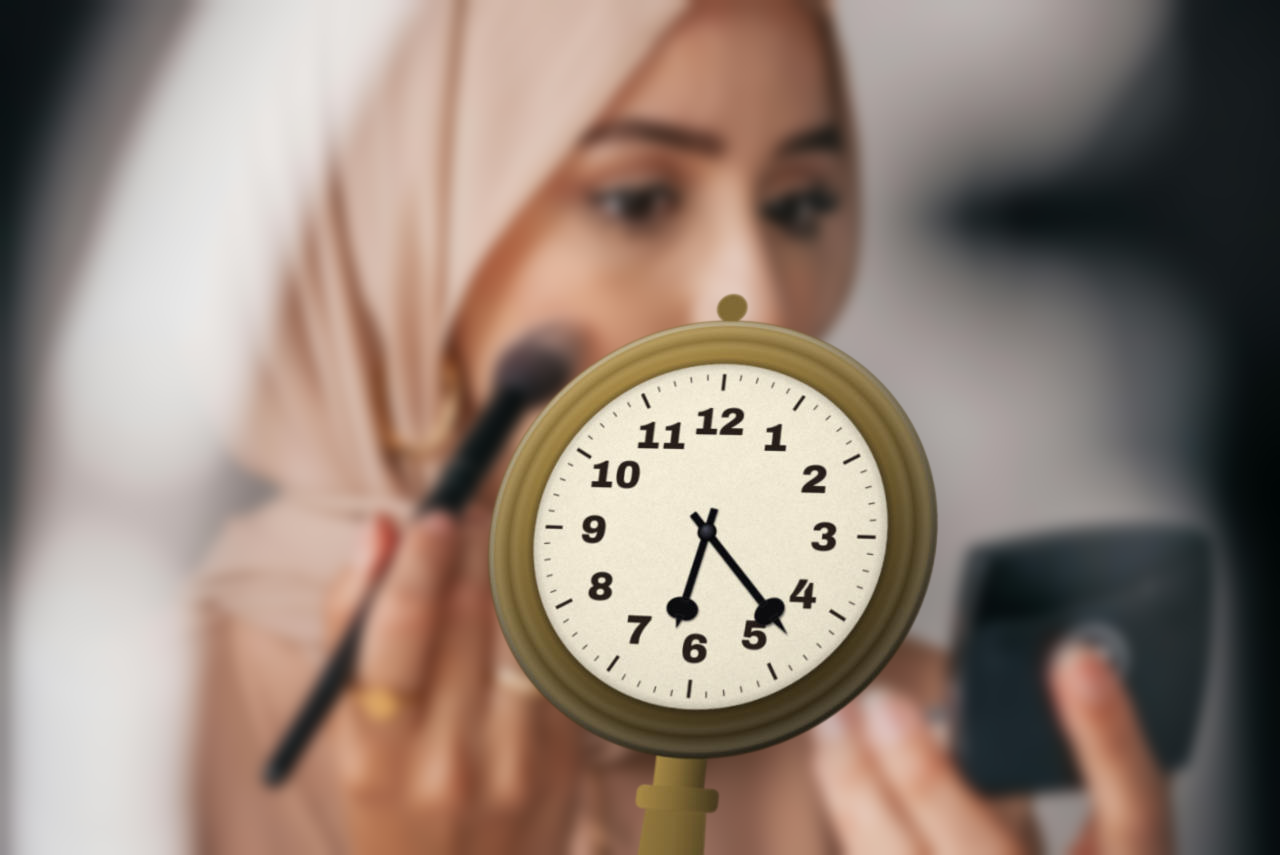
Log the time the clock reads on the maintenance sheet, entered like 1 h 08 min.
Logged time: 6 h 23 min
